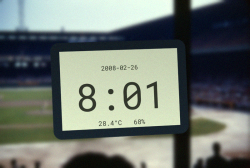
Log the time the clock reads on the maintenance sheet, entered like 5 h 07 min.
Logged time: 8 h 01 min
